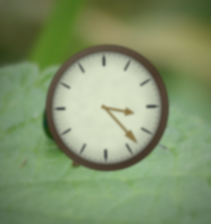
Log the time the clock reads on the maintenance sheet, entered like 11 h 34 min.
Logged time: 3 h 23 min
